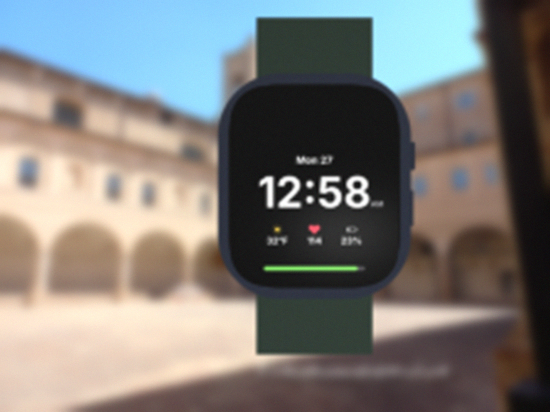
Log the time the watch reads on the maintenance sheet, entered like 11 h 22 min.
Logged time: 12 h 58 min
